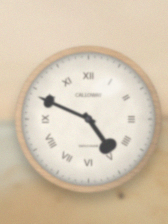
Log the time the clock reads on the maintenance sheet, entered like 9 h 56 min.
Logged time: 4 h 49 min
